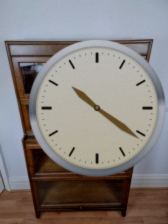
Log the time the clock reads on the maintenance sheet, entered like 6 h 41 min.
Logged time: 10 h 21 min
